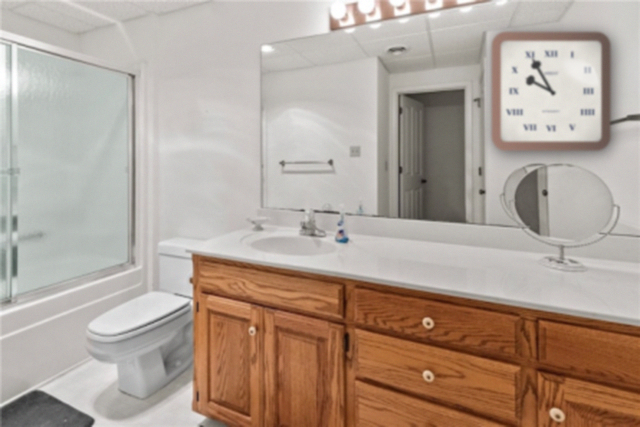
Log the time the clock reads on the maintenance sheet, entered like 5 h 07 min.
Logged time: 9 h 55 min
